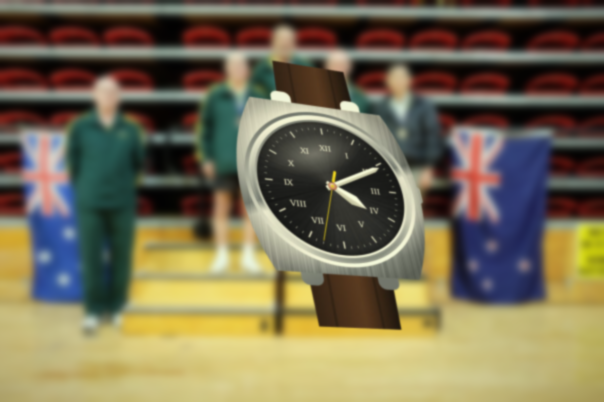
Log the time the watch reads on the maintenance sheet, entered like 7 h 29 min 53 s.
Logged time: 4 h 10 min 33 s
